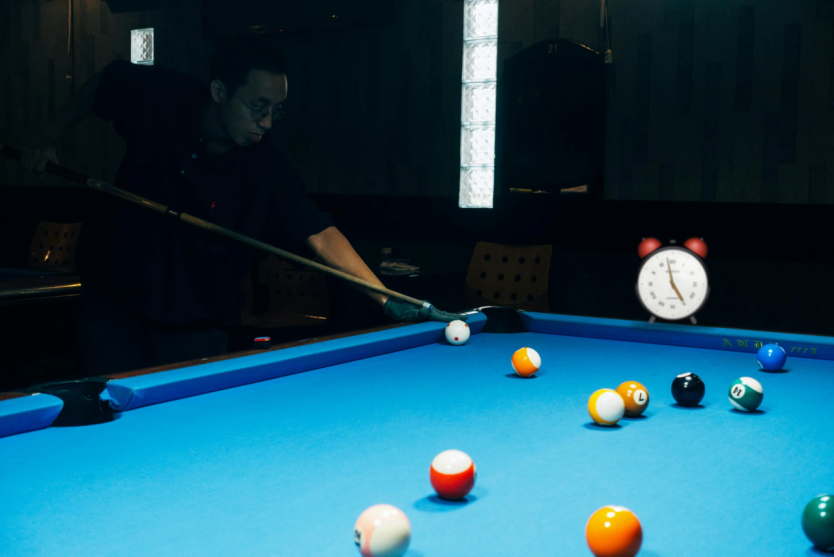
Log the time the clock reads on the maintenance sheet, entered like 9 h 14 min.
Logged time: 4 h 58 min
